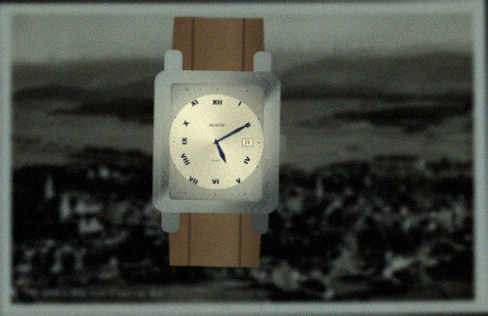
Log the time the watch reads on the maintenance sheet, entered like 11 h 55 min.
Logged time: 5 h 10 min
